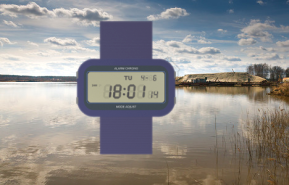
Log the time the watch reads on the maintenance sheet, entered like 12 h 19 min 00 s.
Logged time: 18 h 01 min 14 s
